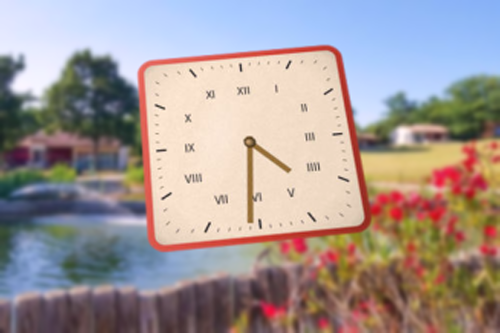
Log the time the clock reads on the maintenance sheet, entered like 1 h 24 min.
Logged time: 4 h 31 min
